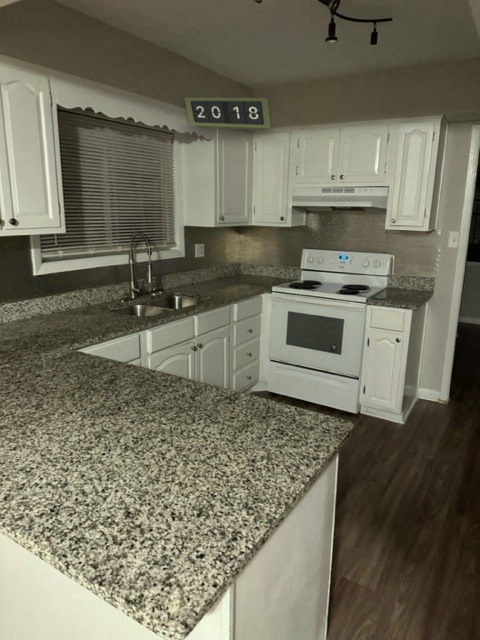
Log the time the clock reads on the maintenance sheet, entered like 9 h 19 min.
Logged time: 20 h 18 min
